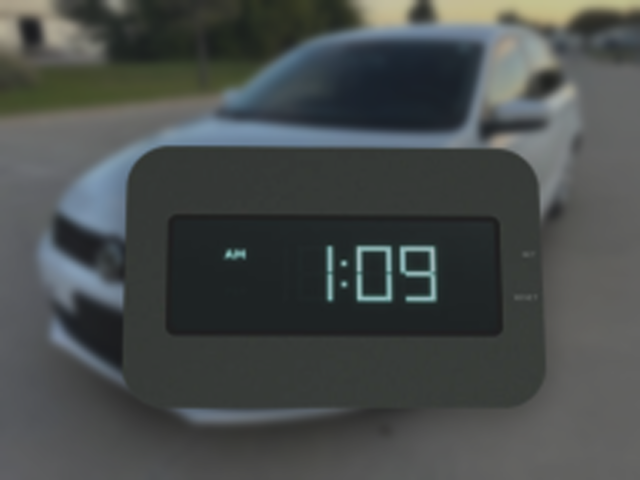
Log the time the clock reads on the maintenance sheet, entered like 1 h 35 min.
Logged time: 1 h 09 min
